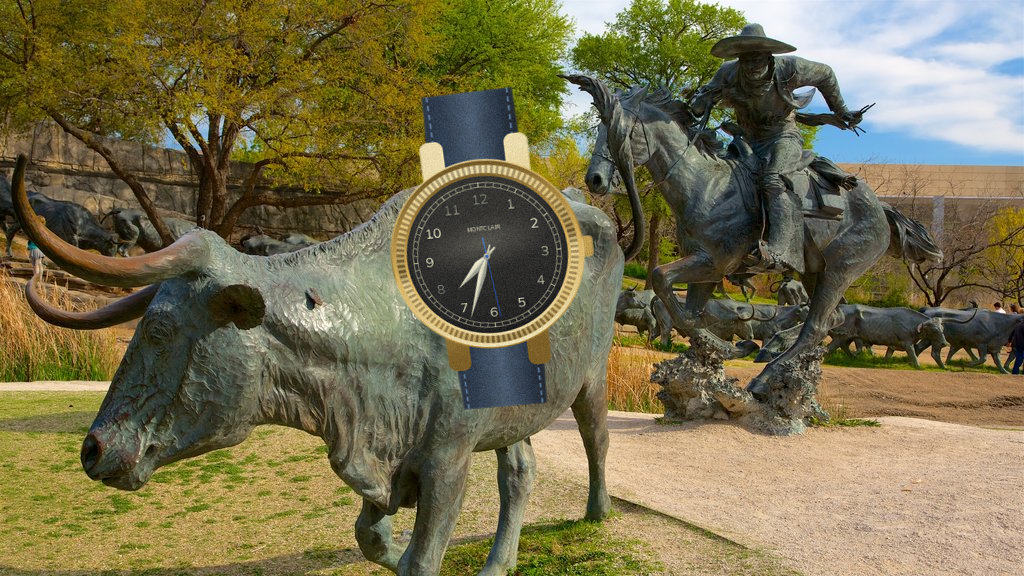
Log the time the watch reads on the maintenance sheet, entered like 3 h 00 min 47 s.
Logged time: 7 h 33 min 29 s
